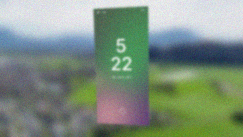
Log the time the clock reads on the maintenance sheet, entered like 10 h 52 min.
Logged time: 5 h 22 min
